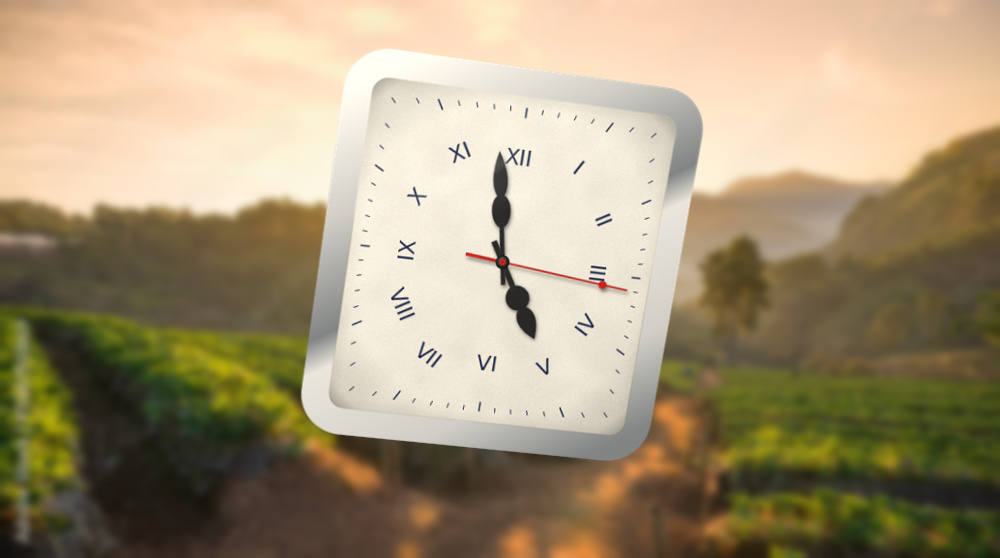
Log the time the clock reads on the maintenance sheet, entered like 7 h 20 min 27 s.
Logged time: 4 h 58 min 16 s
